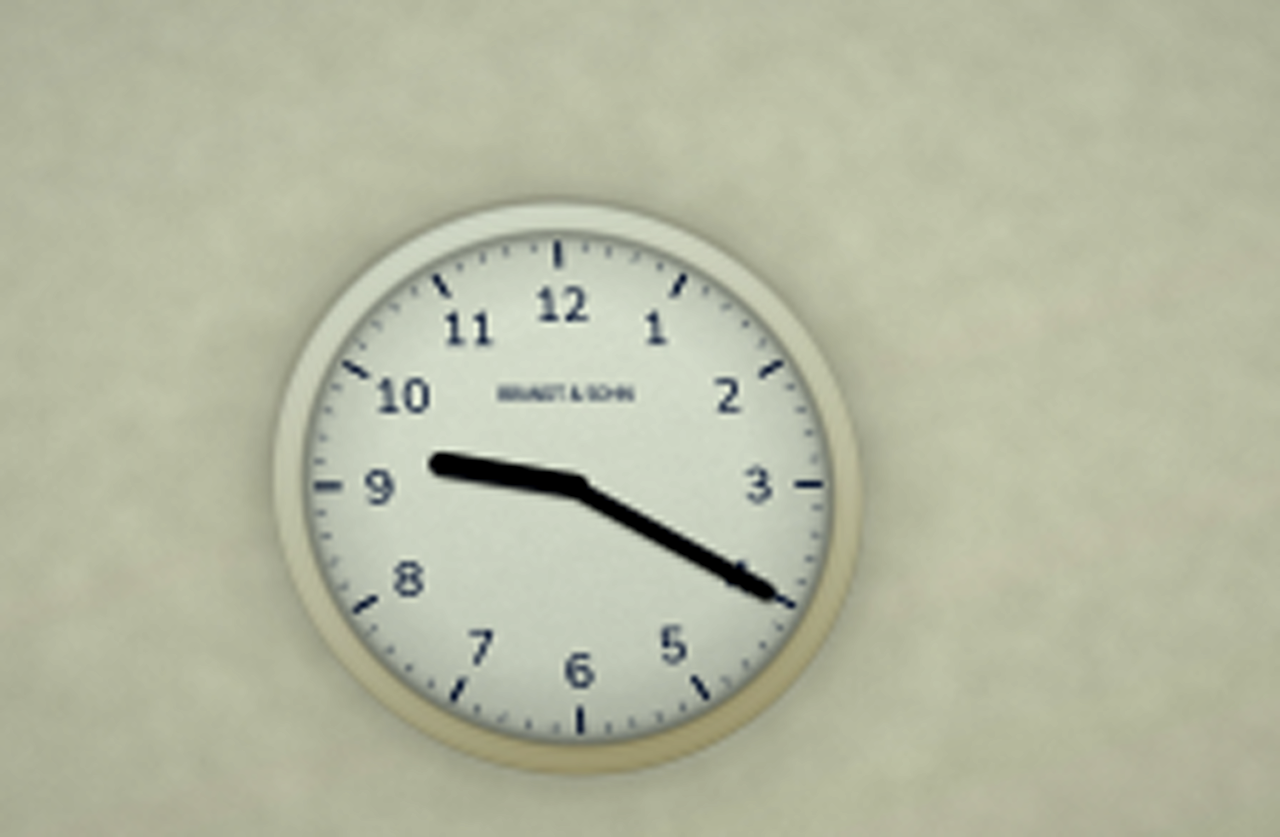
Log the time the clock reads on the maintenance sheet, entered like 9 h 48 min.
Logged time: 9 h 20 min
